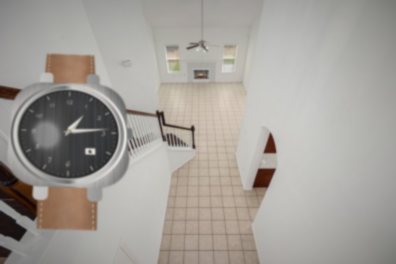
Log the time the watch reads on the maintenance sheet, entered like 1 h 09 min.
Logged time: 1 h 14 min
